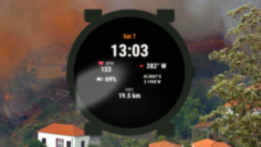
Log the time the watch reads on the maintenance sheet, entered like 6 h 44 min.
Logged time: 13 h 03 min
